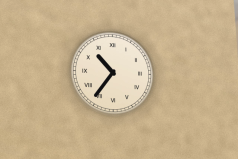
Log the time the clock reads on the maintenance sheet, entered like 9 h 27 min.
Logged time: 10 h 36 min
